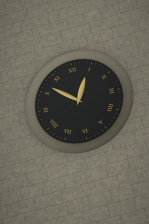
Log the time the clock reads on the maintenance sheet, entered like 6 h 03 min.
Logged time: 12 h 52 min
